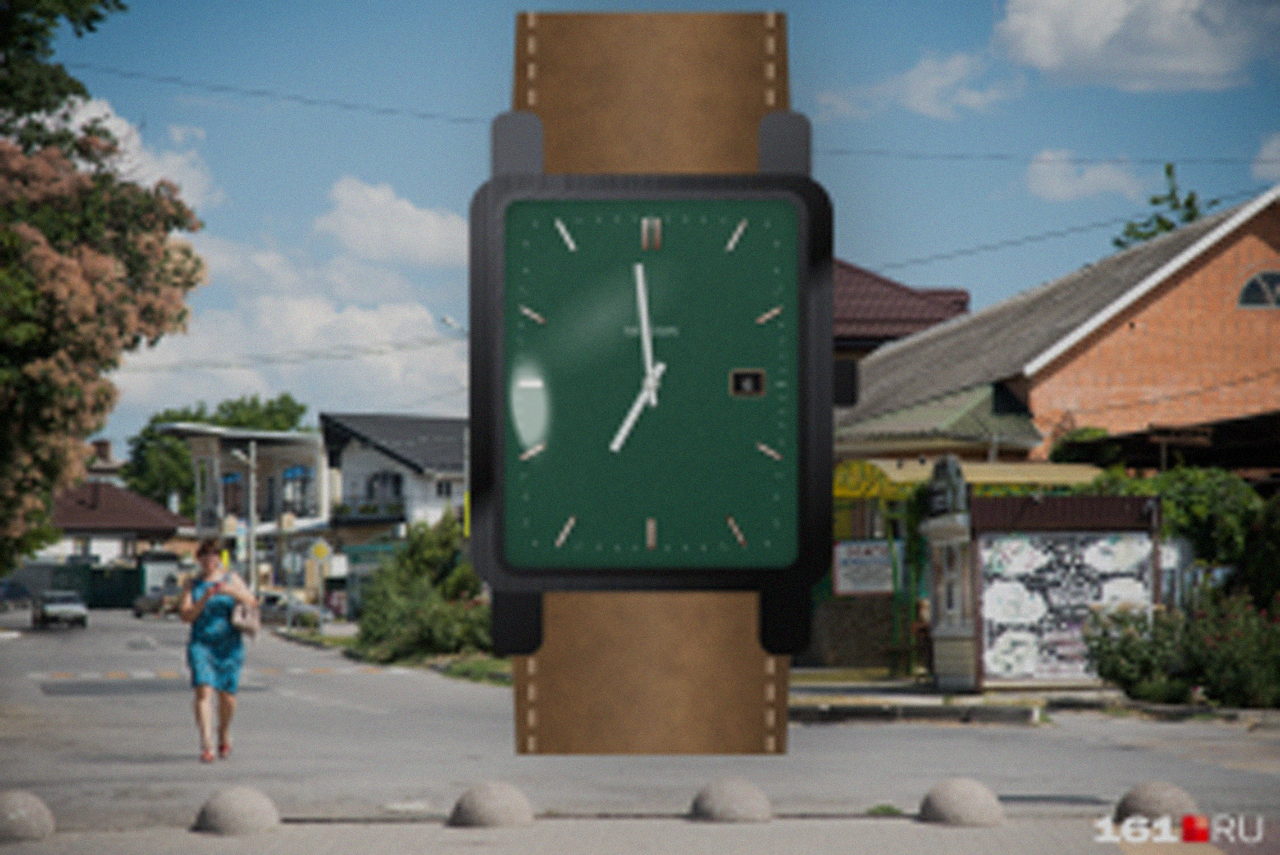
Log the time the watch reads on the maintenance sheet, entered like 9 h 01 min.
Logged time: 6 h 59 min
